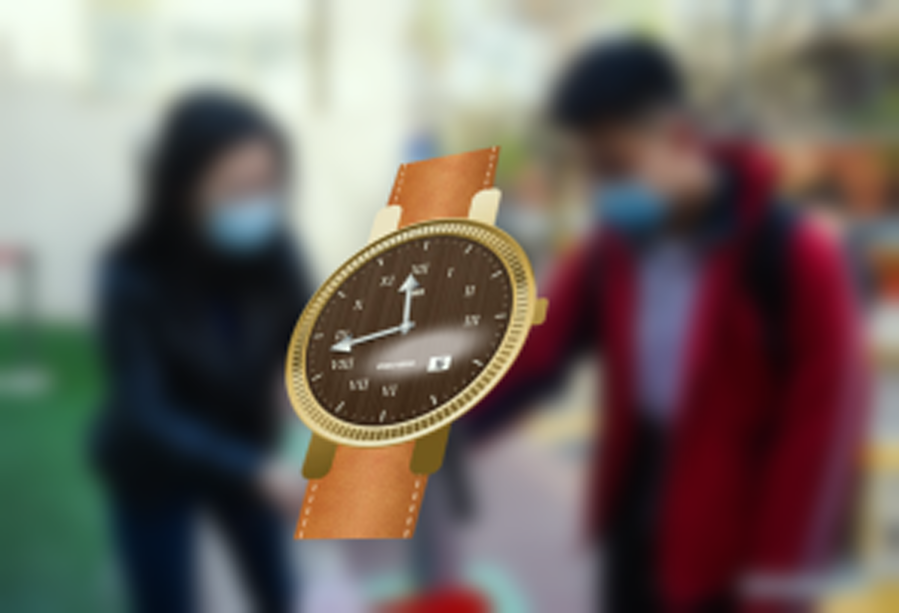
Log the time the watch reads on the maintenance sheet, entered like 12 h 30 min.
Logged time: 11 h 43 min
